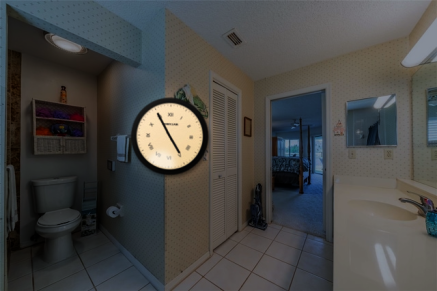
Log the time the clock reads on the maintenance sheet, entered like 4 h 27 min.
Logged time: 4 h 55 min
